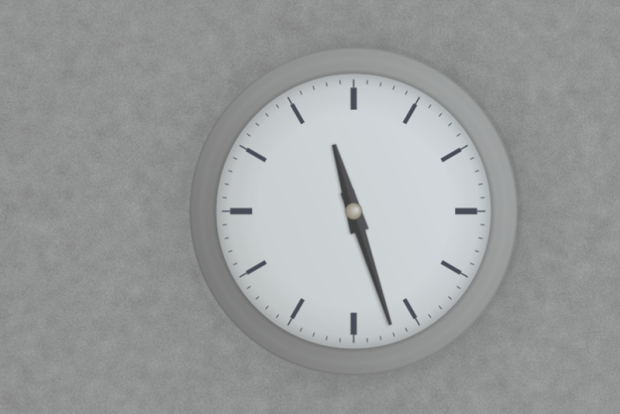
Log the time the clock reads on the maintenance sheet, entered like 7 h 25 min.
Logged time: 11 h 27 min
